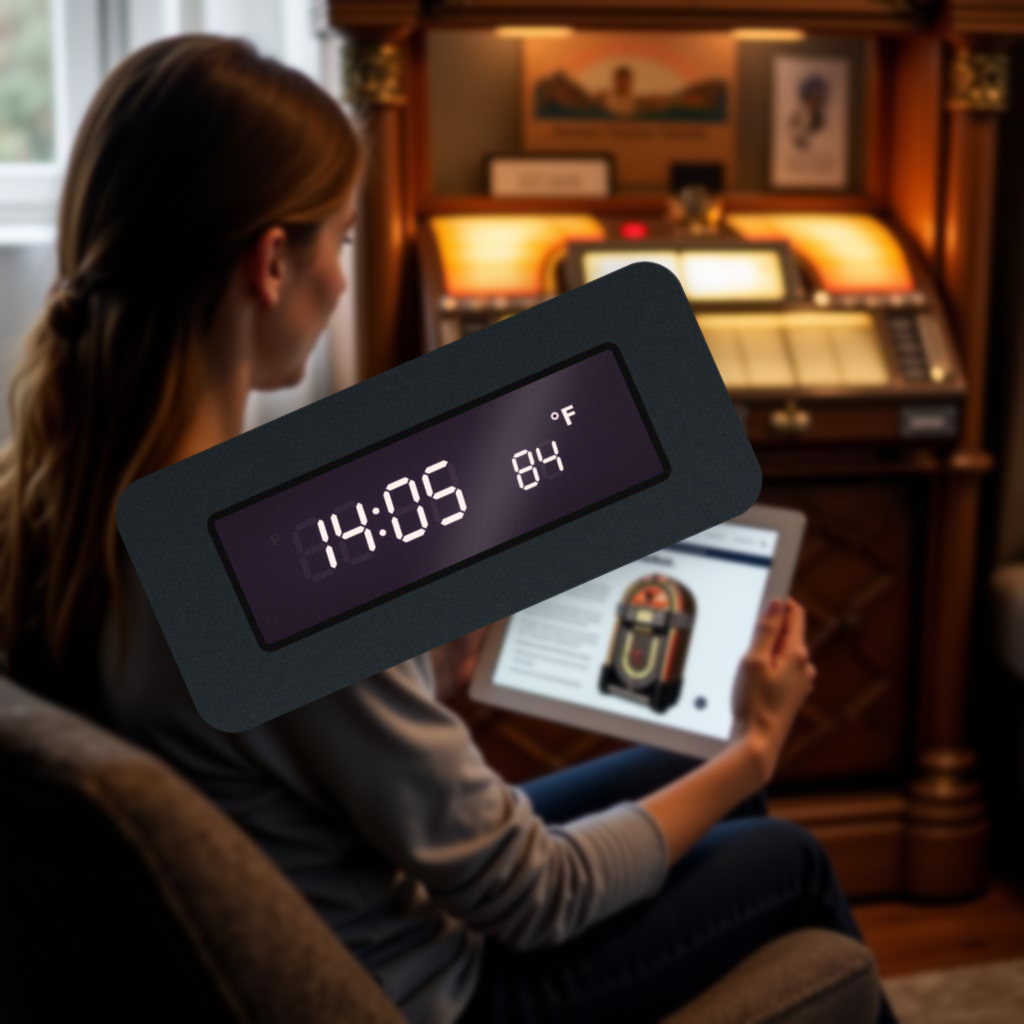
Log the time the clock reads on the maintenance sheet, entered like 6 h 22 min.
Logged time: 14 h 05 min
